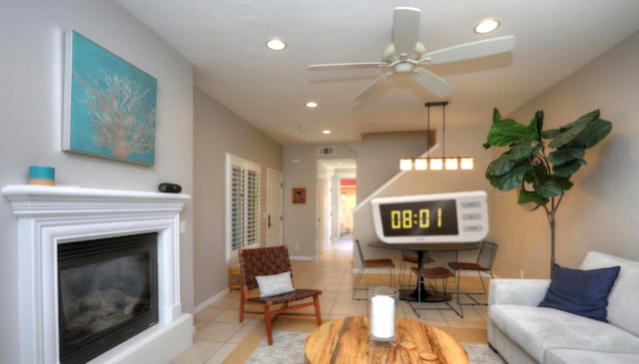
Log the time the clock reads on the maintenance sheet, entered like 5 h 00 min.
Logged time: 8 h 01 min
